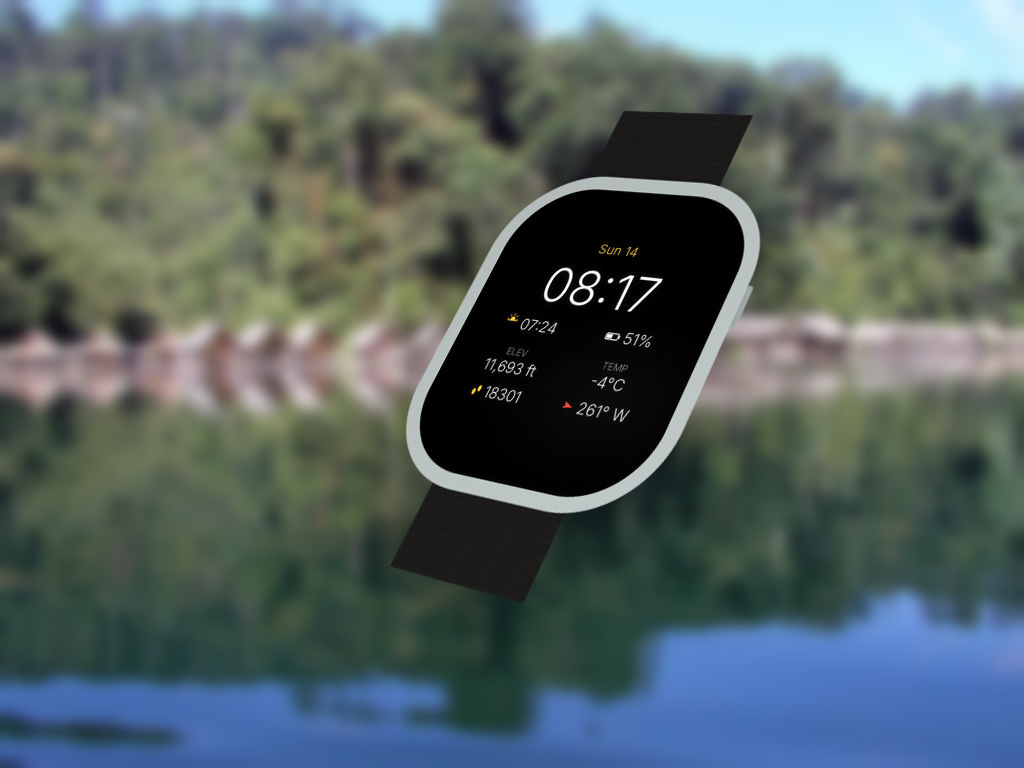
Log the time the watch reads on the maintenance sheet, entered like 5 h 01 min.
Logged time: 8 h 17 min
